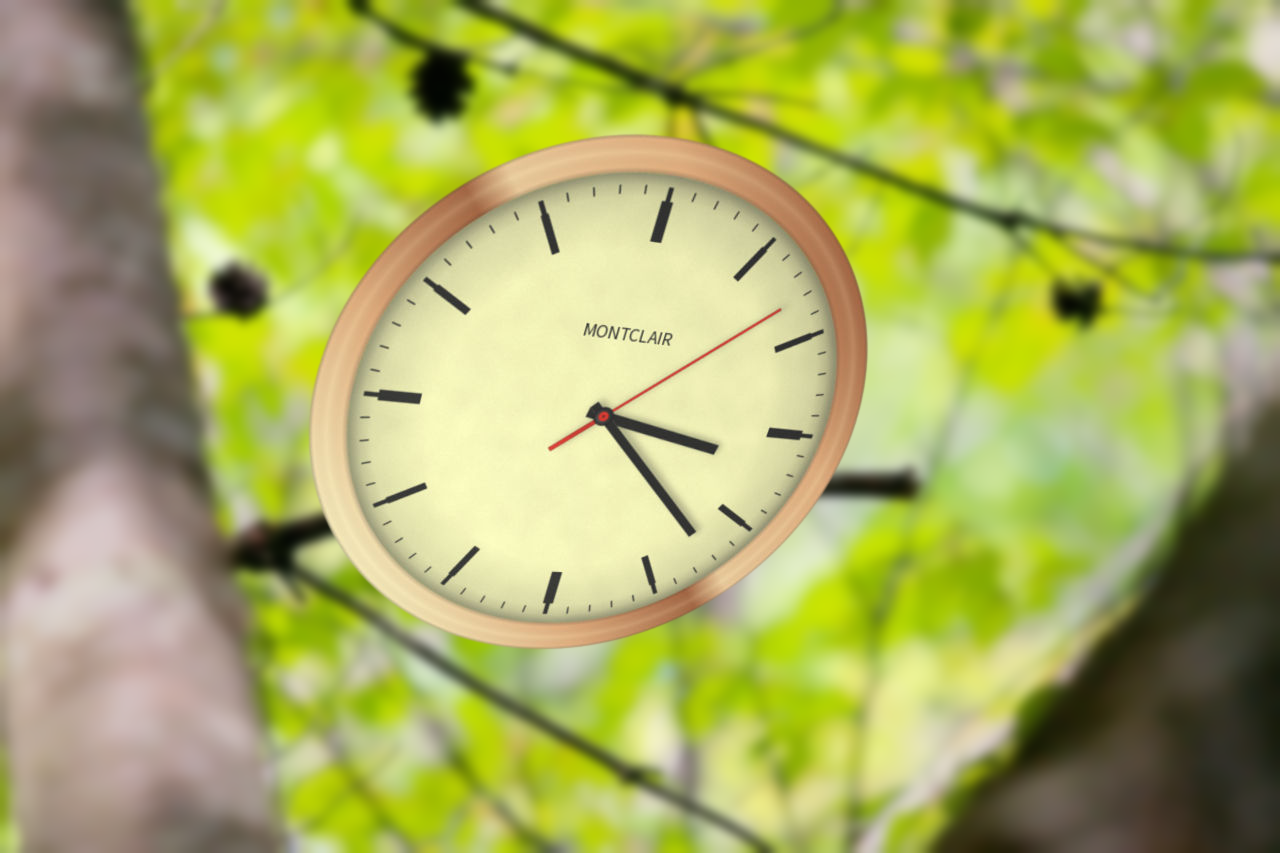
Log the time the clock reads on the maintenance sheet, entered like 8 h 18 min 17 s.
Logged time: 3 h 22 min 08 s
